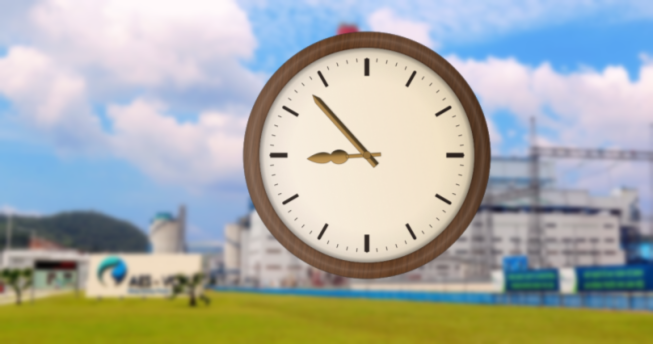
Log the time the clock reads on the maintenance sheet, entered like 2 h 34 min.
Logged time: 8 h 53 min
